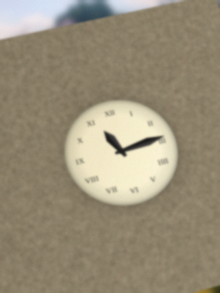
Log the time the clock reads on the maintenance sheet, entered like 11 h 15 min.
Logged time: 11 h 14 min
